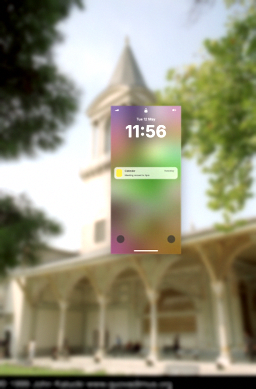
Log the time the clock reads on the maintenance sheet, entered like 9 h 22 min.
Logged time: 11 h 56 min
